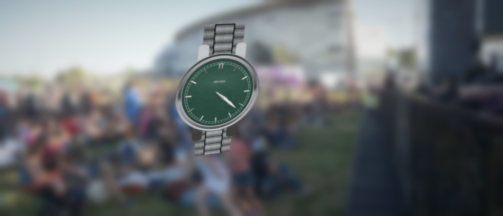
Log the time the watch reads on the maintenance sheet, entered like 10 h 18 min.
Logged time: 4 h 22 min
